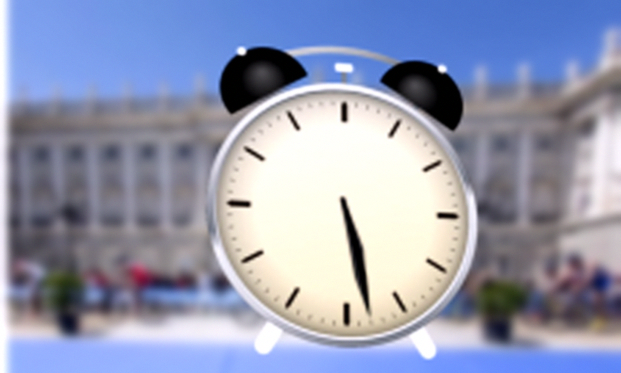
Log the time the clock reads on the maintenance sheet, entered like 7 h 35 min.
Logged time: 5 h 28 min
